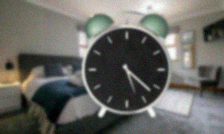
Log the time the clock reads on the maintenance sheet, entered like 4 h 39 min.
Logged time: 5 h 22 min
